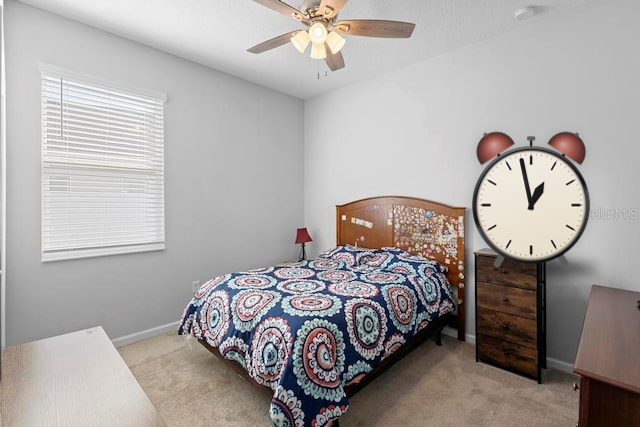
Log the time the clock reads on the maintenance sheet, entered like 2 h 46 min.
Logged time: 12 h 58 min
